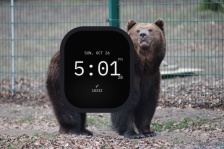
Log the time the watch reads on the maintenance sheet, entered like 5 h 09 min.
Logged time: 5 h 01 min
